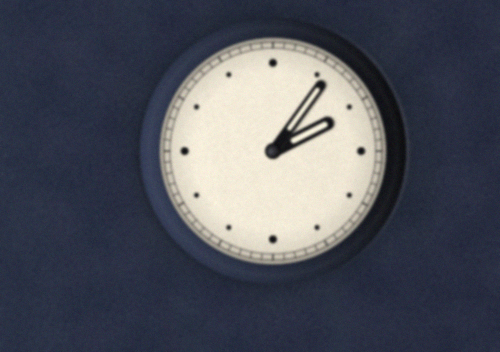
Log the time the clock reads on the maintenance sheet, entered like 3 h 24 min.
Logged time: 2 h 06 min
